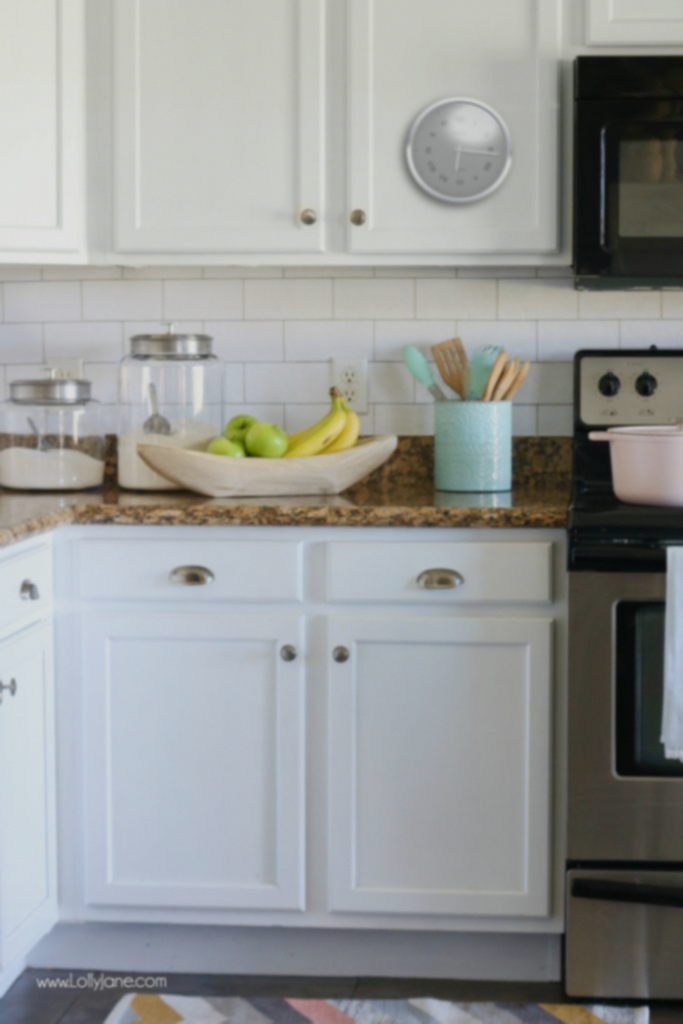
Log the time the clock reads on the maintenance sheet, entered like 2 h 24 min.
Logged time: 6 h 16 min
